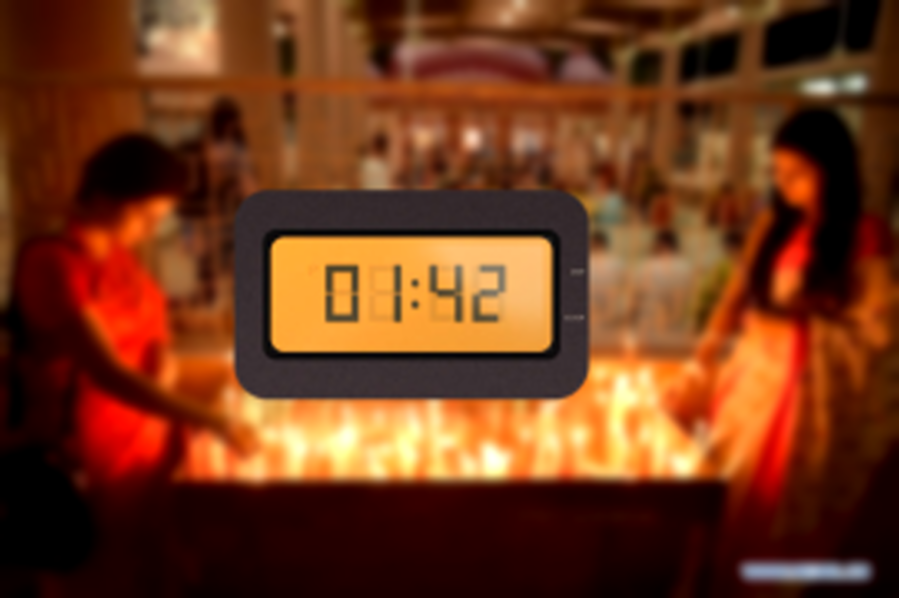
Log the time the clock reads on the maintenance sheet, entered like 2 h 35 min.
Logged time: 1 h 42 min
